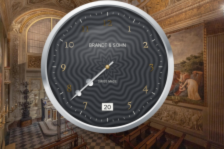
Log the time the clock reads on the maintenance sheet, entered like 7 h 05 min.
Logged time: 7 h 38 min
